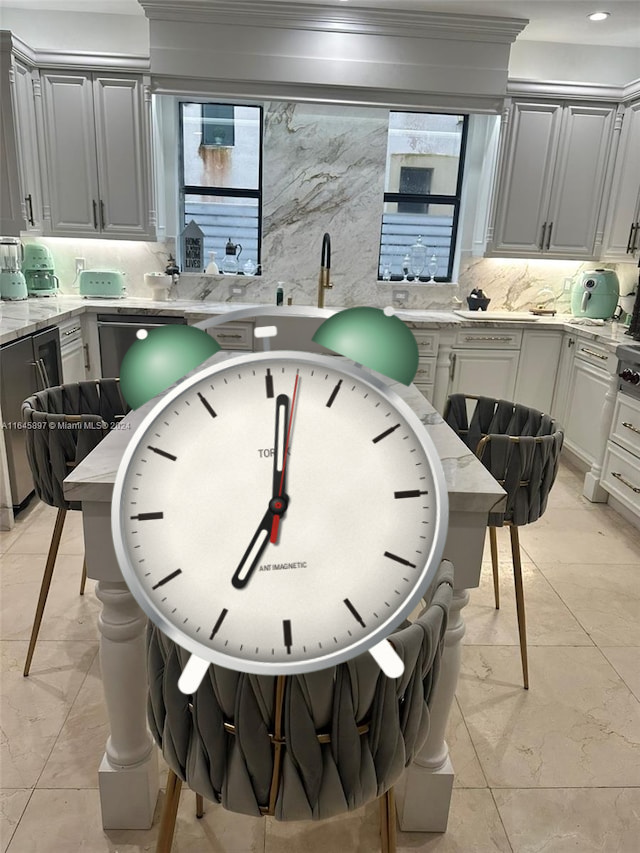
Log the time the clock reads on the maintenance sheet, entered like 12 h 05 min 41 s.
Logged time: 7 h 01 min 02 s
